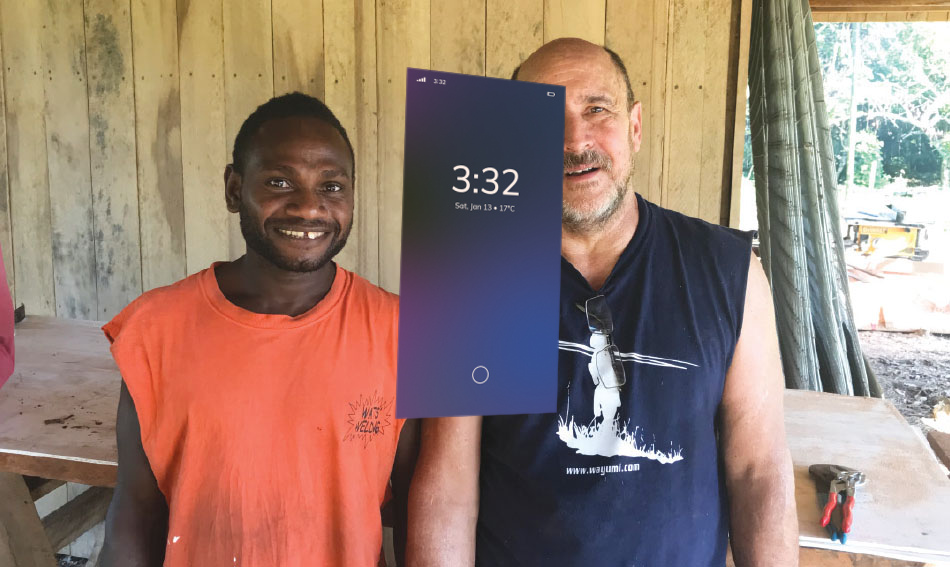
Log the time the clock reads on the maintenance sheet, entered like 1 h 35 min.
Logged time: 3 h 32 min
